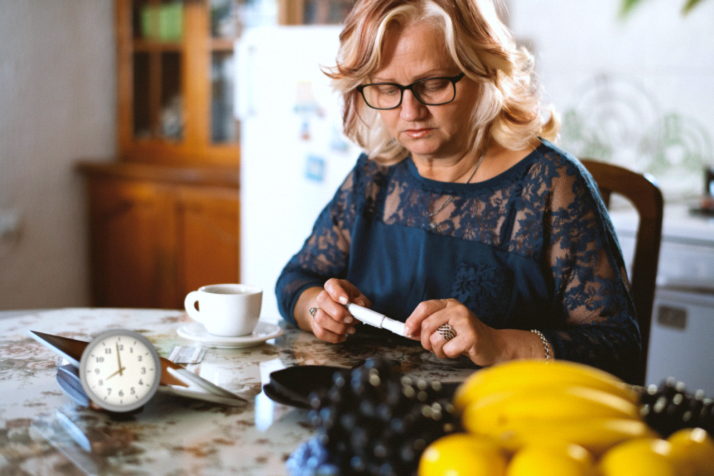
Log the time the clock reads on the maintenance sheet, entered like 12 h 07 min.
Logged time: 7 h 59 min
